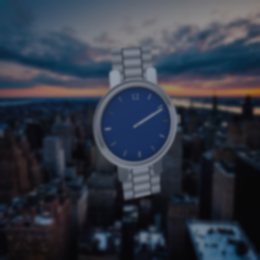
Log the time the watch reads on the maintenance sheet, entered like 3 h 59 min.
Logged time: 2 h 11 min
